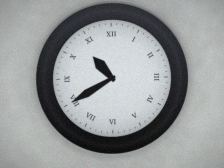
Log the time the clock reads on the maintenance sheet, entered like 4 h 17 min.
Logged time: 10 h 40 min
